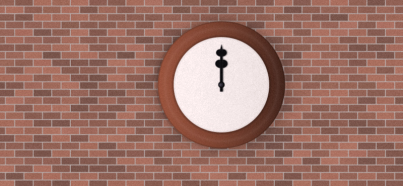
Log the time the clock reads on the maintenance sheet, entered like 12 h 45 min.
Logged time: 12 h 00 min
